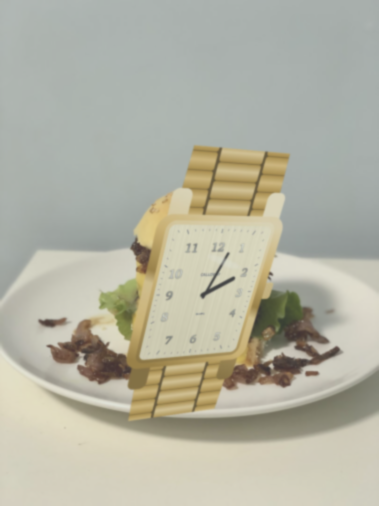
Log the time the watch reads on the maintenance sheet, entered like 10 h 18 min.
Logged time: 2 h 03 min
